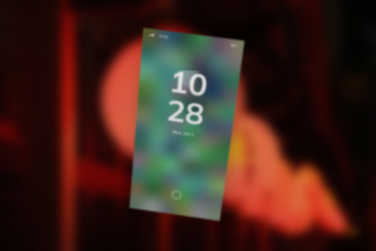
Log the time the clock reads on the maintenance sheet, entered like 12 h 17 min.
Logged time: 10 h 28 min
